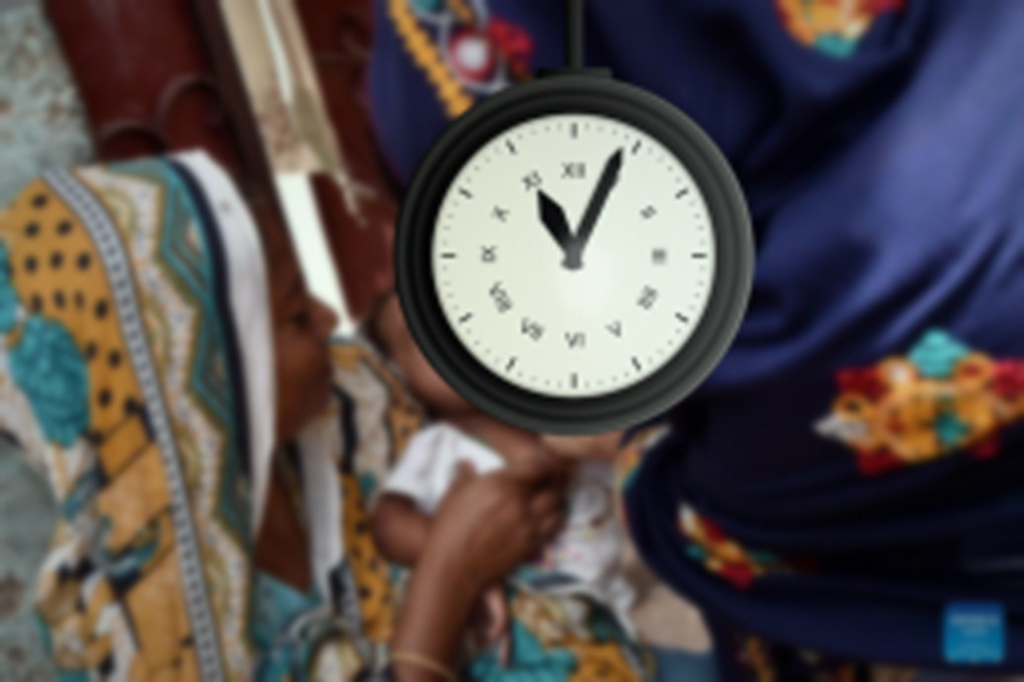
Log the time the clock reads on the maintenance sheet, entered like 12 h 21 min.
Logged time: 11 h 04 min
